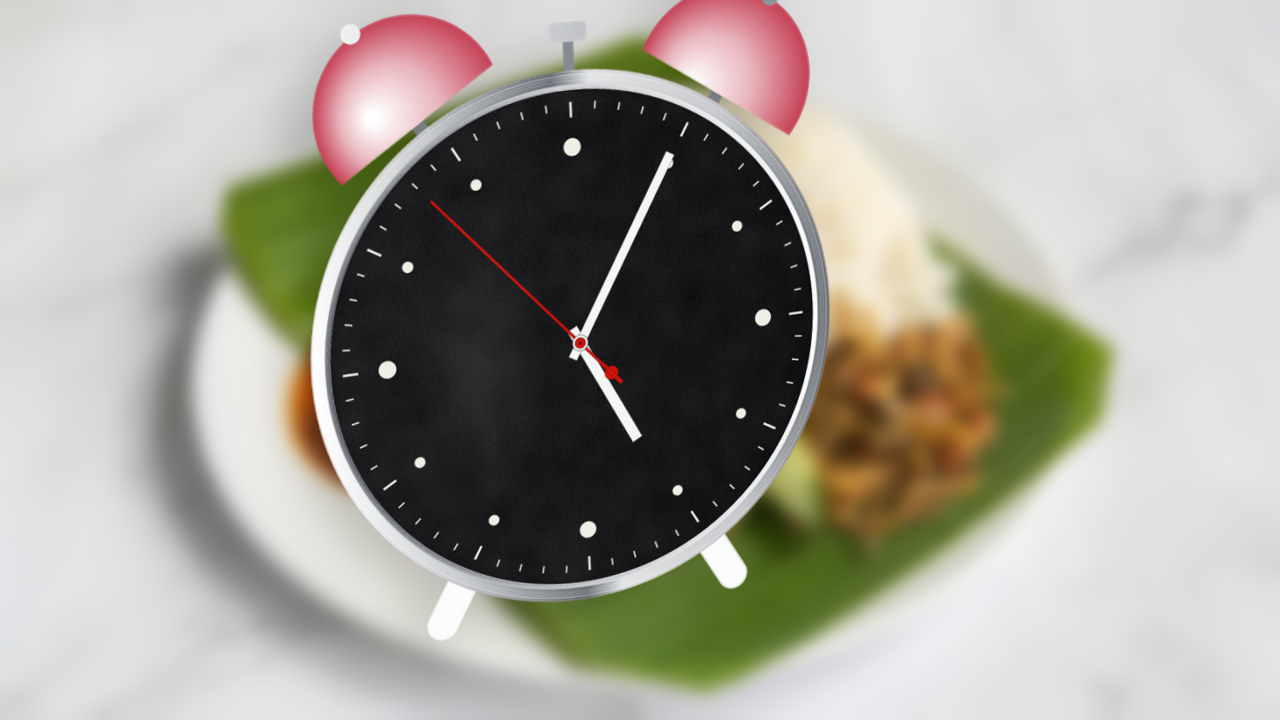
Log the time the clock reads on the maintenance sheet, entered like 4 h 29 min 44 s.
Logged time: 5 h 04 min 53 s
